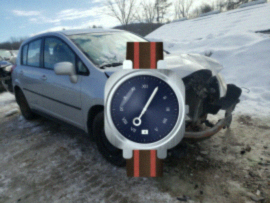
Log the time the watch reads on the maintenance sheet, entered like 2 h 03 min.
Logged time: 7 h 05 min
